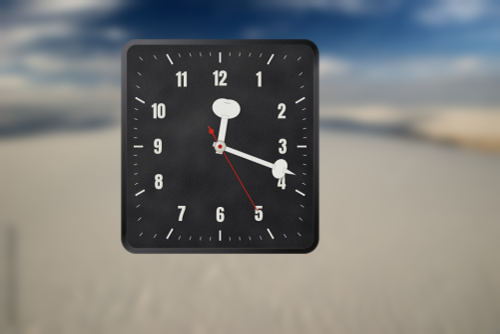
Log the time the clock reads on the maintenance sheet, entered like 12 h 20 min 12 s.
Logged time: 12 h 18 min 25 s
